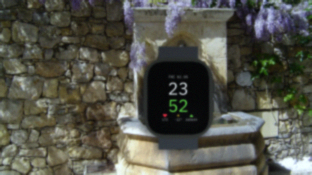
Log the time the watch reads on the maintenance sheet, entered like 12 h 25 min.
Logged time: 23 h 52 min
